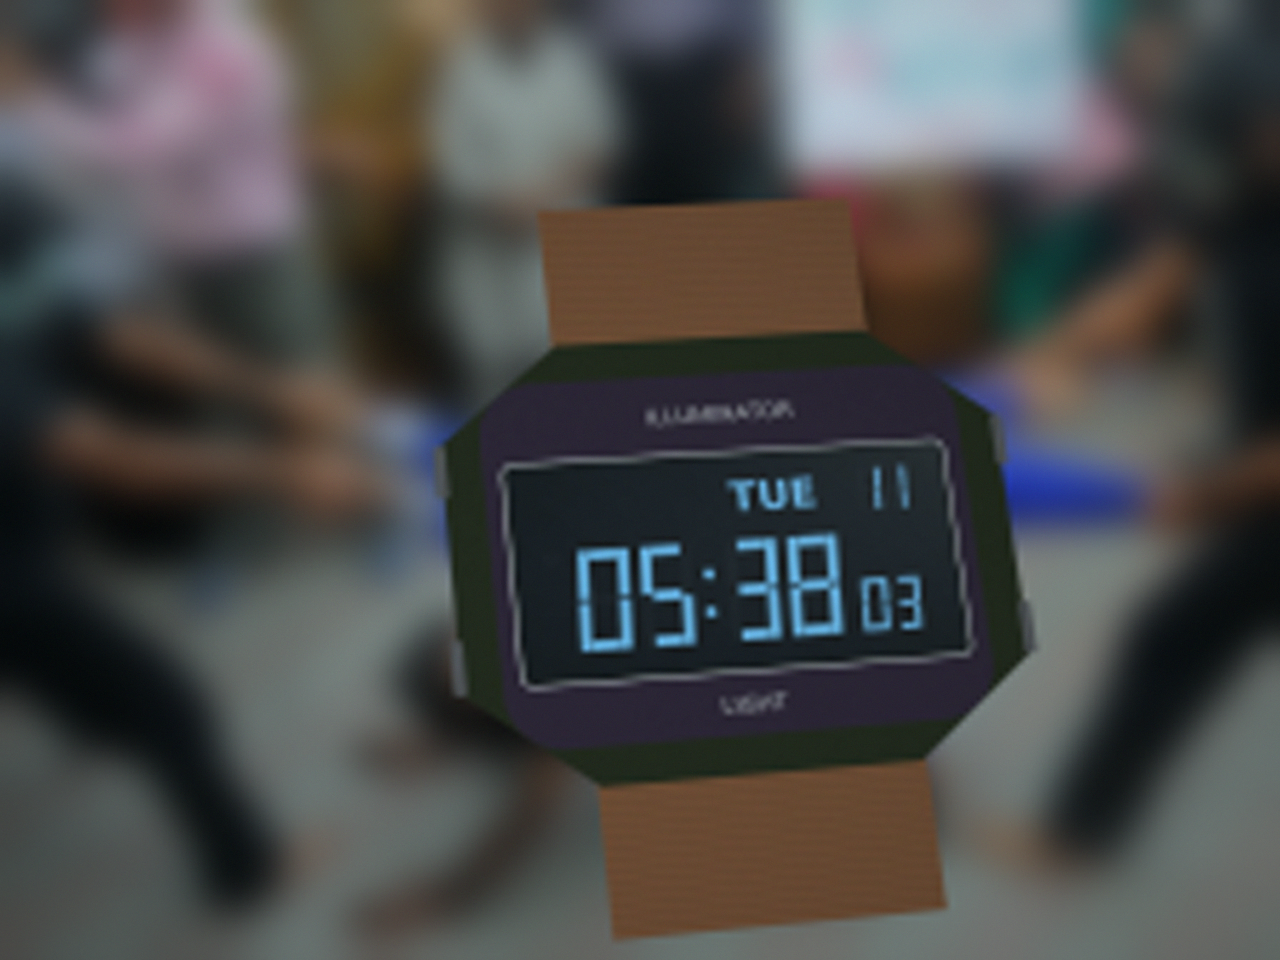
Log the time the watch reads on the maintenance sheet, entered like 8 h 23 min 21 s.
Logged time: 5 h 38 min 03 s
